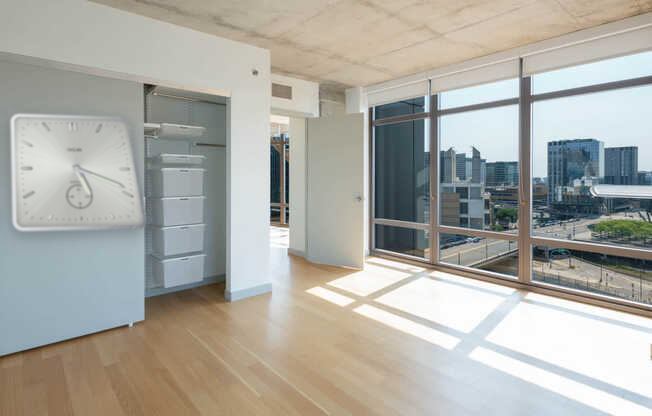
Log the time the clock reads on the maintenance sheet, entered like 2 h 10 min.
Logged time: 5 h 19 min
